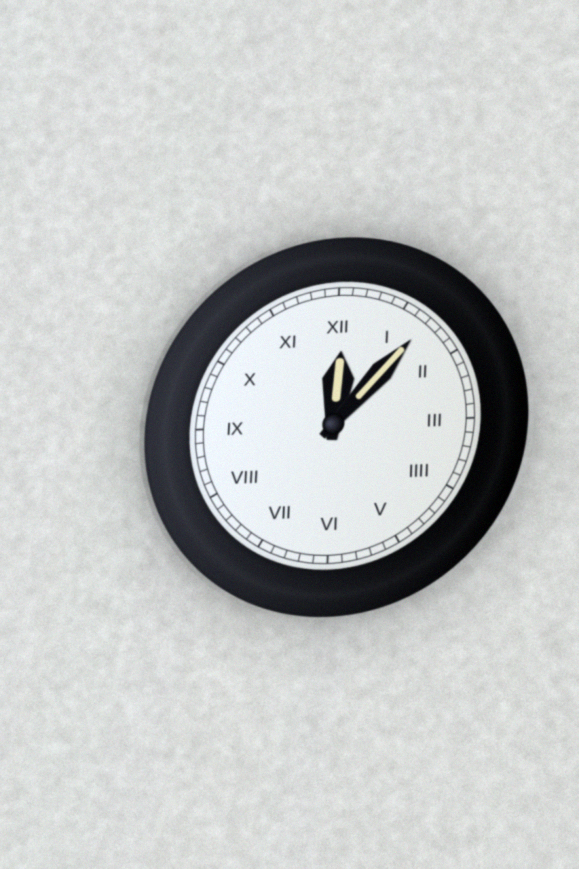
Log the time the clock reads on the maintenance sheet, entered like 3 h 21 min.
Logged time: 12 h 07 min
